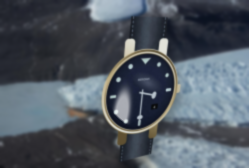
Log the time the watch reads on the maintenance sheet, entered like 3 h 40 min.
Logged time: 3 h 30 min
